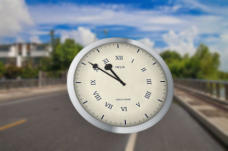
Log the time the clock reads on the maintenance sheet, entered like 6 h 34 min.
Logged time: 10 h 51 min
